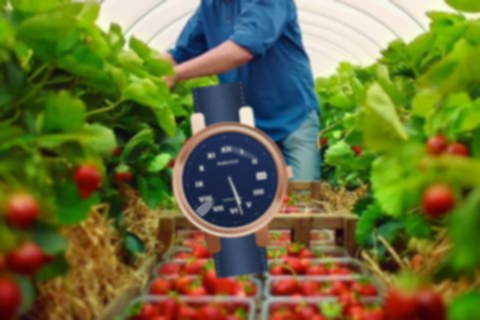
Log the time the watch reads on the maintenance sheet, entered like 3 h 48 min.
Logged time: 5 h 28 min
